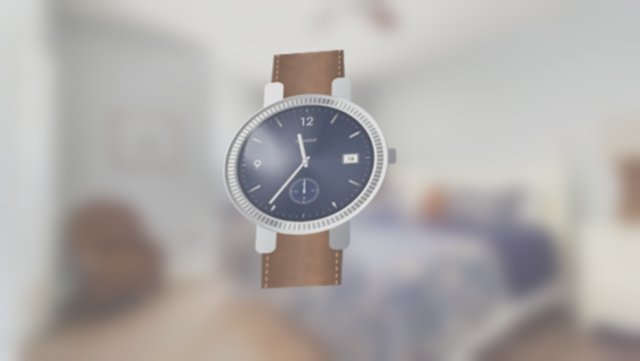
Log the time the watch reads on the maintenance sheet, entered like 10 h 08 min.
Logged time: 11 h 36 min
